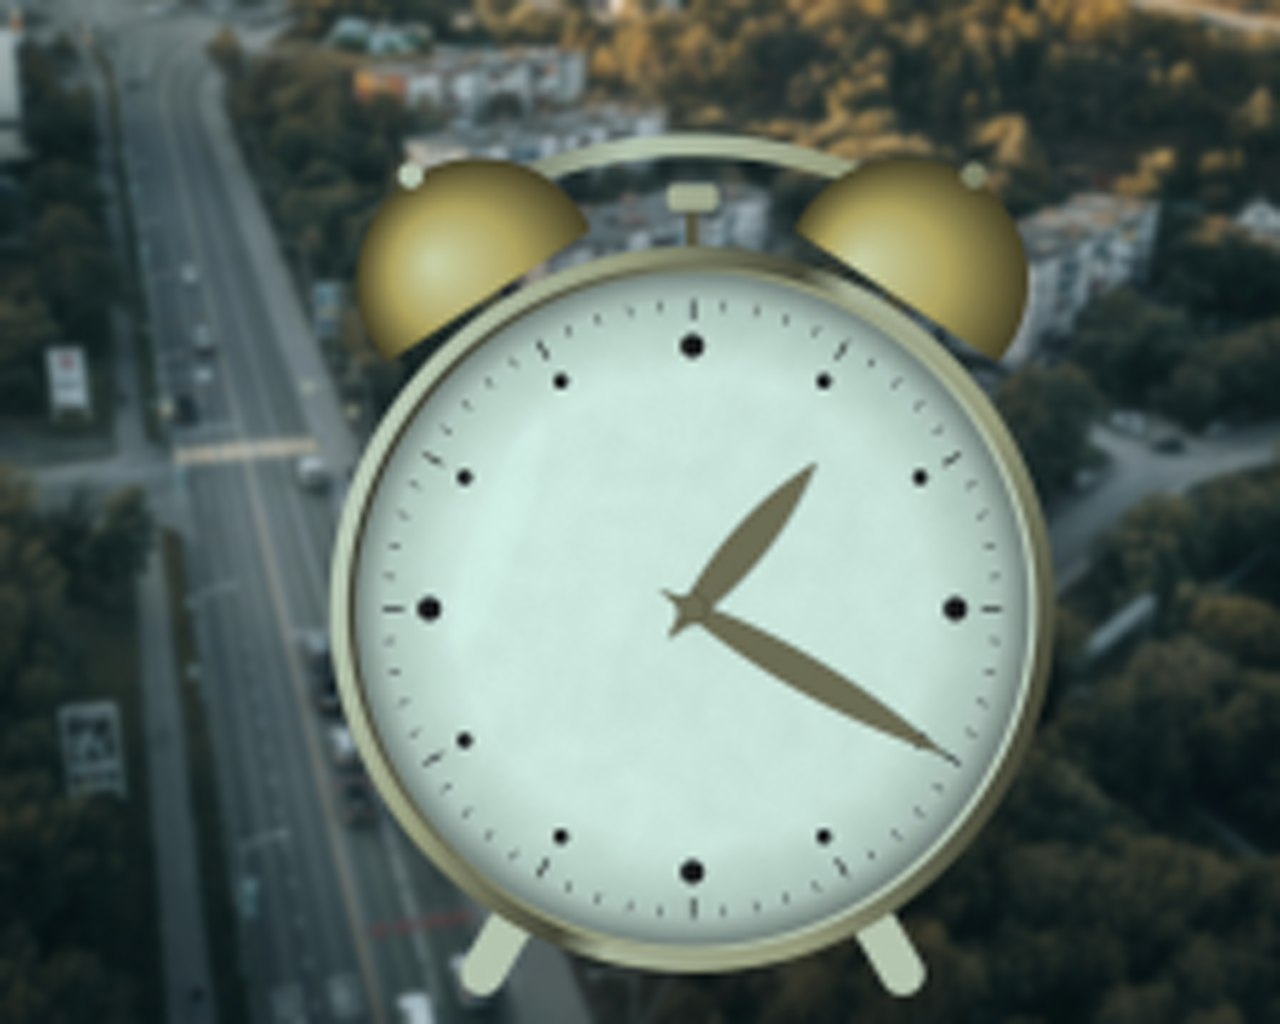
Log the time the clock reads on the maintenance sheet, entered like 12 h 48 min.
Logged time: 1 h 20 min
